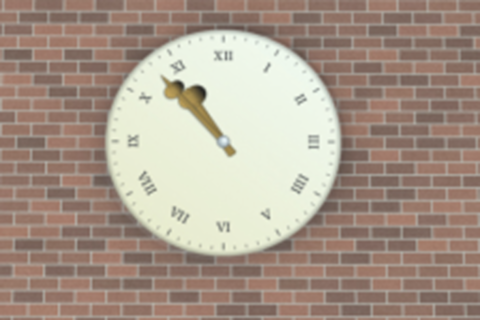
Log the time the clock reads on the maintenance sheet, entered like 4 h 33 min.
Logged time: 10 h 53 min
